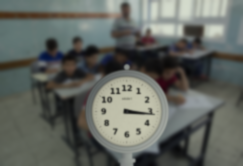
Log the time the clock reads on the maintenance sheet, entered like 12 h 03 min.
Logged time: 3 h 16 min
